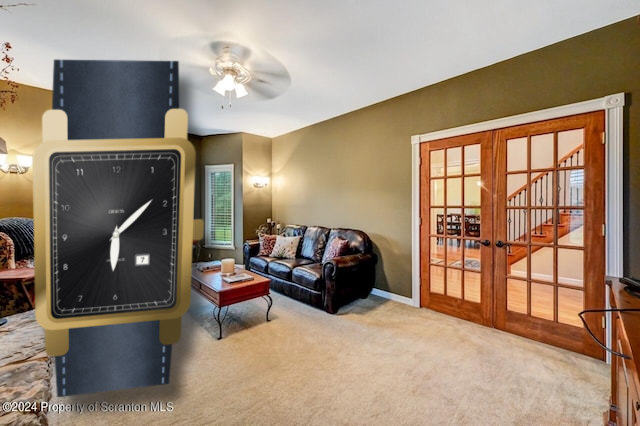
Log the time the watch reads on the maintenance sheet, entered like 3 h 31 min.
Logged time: 6 h 08 min
